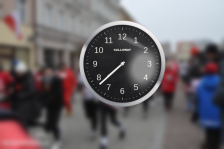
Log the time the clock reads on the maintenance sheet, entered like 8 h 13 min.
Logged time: 7 h 38 min
